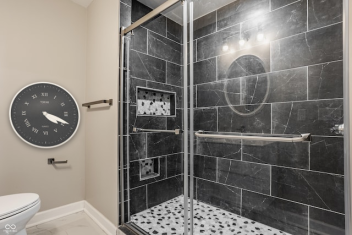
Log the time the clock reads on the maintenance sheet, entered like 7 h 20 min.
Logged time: 4 h 19 min
